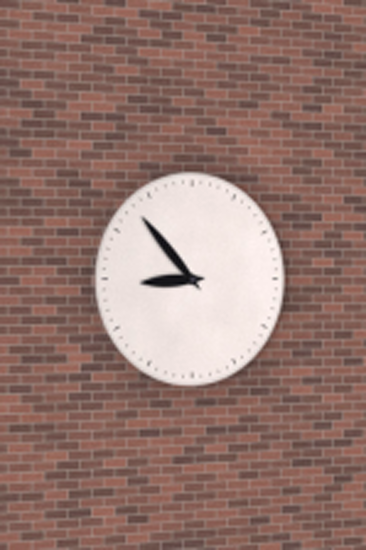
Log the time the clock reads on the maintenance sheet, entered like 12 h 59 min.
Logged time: 8 h 53 min
